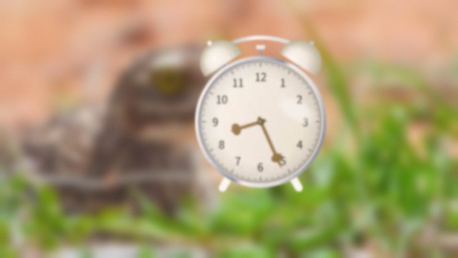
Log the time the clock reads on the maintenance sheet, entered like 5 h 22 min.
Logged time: 8 h 26 min
